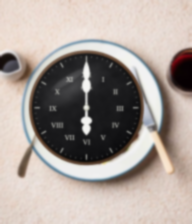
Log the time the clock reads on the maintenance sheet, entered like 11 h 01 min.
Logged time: 6 h 00 min
